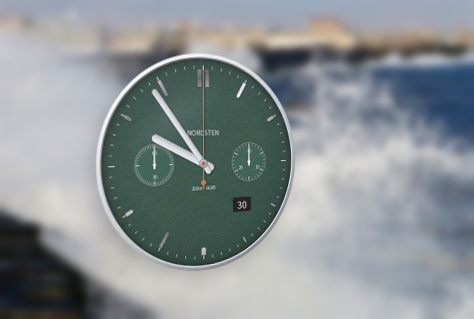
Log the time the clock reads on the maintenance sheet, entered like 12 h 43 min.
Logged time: 9 h 54 min
